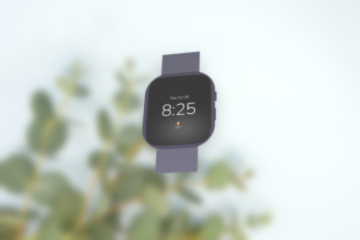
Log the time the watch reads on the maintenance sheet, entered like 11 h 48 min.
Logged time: 8 h 25 min
